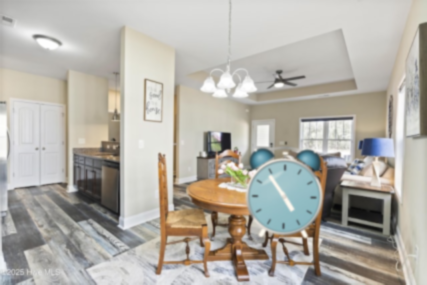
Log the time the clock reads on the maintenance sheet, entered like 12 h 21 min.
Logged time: 4 h 54 min
